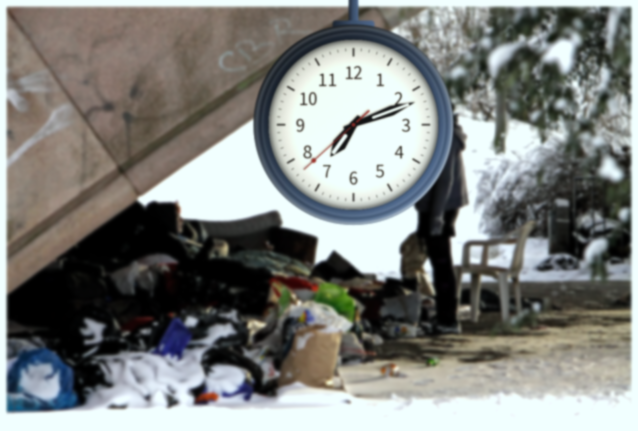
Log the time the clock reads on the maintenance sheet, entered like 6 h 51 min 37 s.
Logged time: 7 h 11 min 38 s
